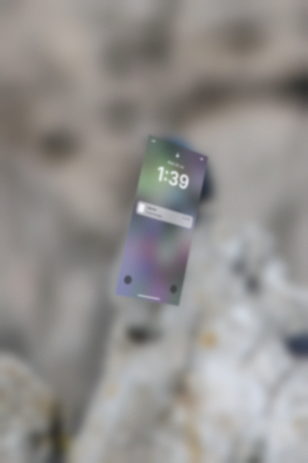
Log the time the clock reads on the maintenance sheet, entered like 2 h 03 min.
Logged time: 1 h 39 min
